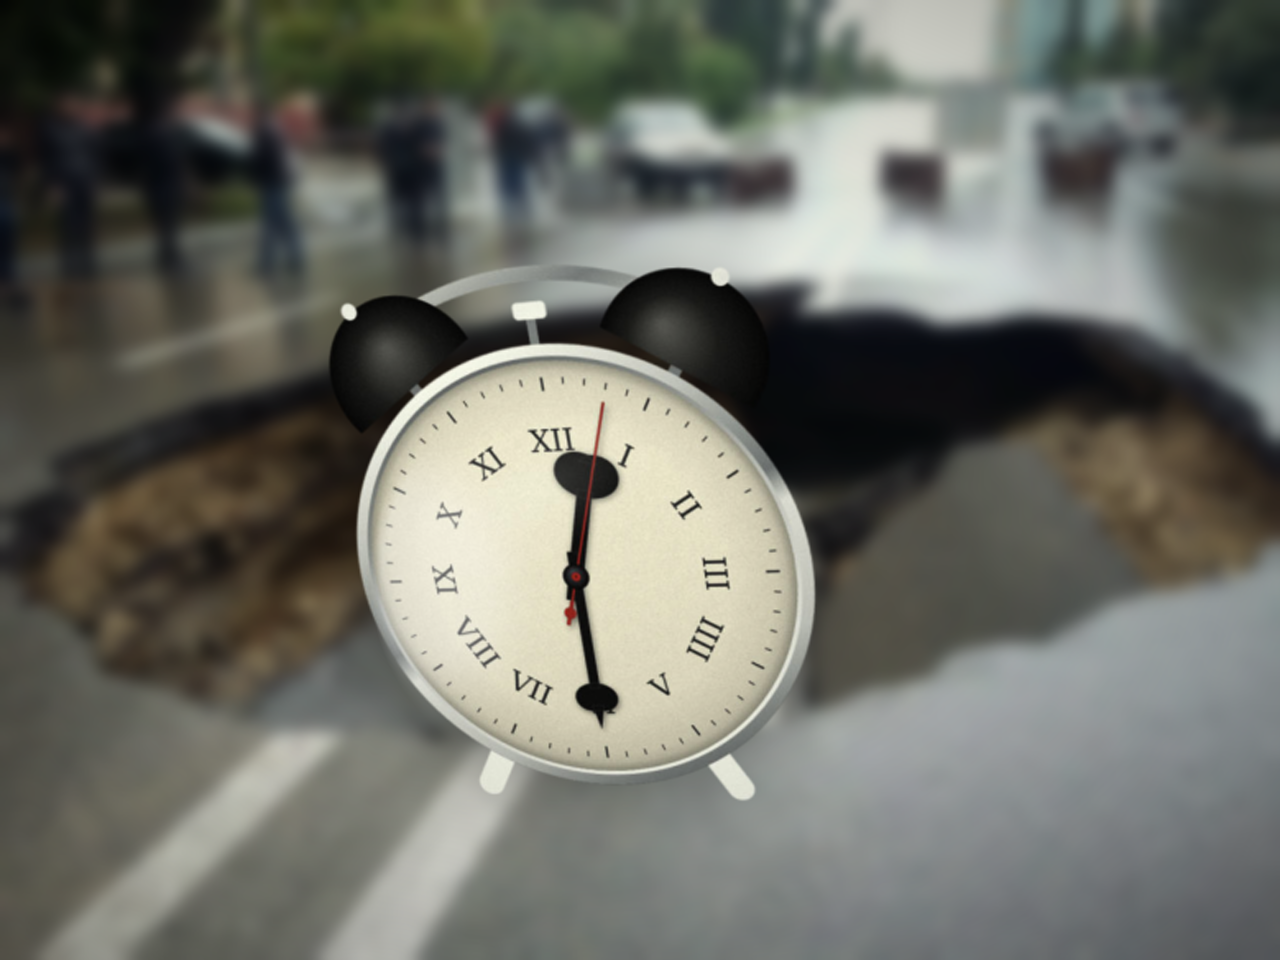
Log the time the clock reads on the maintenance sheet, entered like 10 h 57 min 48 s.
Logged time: 12 h 30 min 03 s
